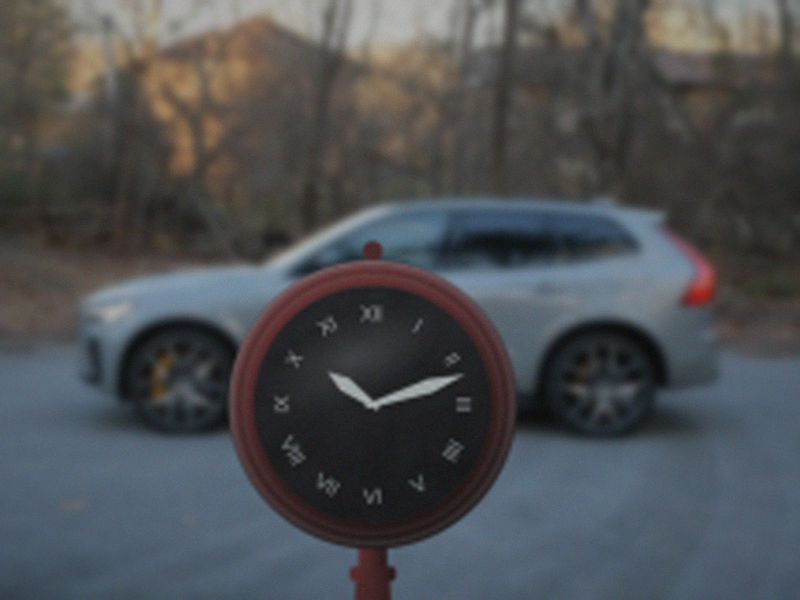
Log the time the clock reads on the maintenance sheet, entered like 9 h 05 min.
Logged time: 10 h 12 min
